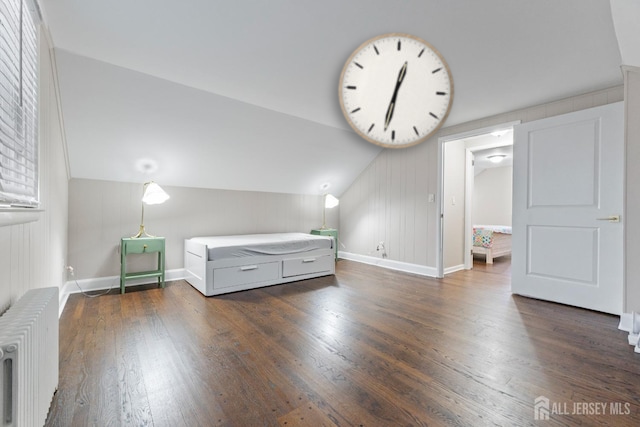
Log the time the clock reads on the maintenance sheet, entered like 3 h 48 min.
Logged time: 12 h 32 min
